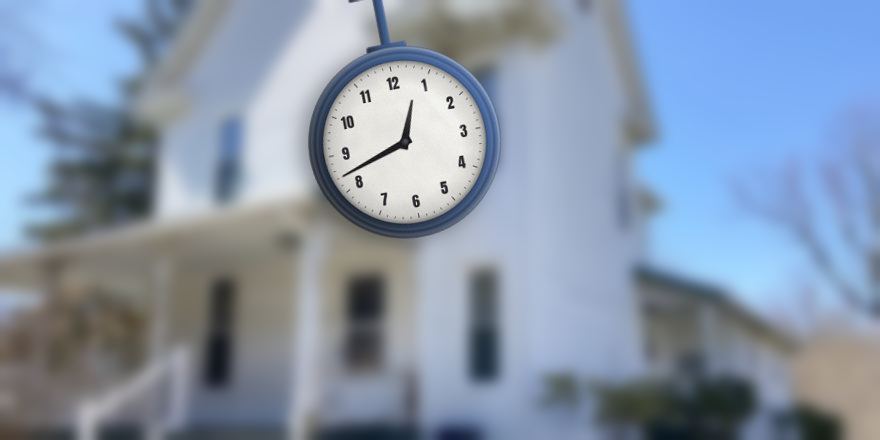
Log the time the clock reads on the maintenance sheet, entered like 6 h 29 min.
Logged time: 12 h 42 min
